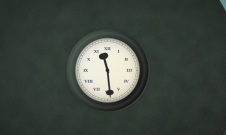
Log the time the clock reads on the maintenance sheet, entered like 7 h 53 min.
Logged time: 11 h 29 min
